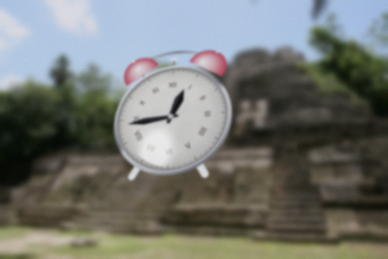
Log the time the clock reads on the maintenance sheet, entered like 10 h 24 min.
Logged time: 12 h 44 min
